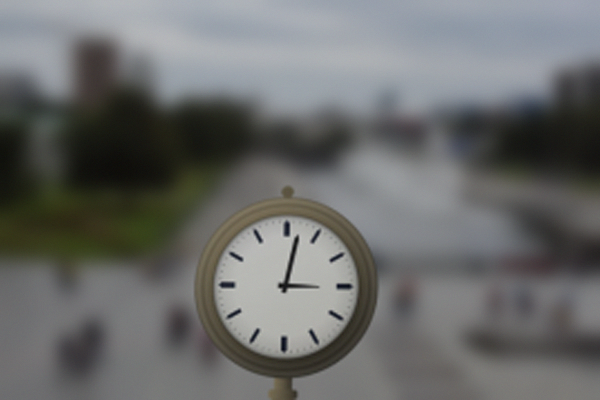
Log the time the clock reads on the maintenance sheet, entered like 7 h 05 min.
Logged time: 3 h 02 min
